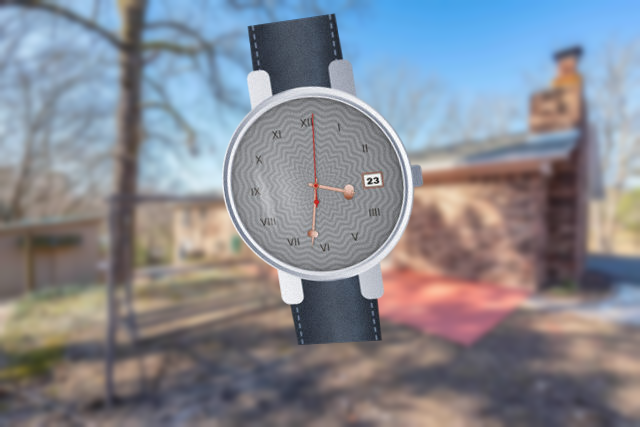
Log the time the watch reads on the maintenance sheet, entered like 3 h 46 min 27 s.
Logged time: 3 h 32 min 01 s
